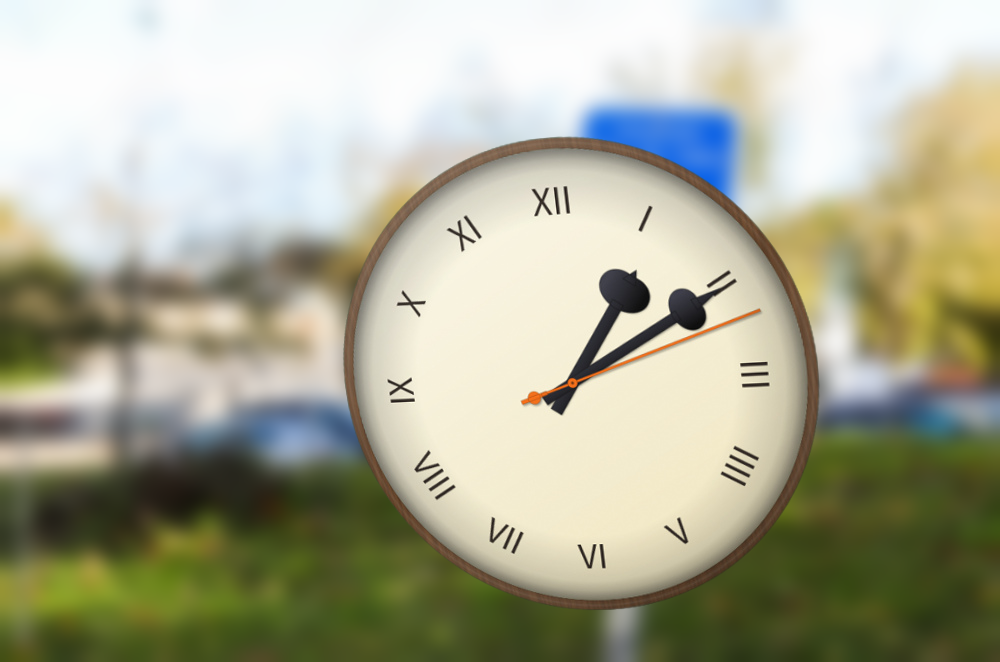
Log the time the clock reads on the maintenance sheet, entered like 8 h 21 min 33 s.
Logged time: 1 h 10 min 12 s
